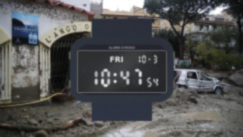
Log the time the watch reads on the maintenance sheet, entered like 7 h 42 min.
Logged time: 10 h 47 min
